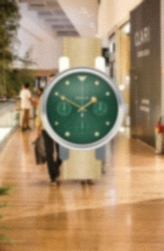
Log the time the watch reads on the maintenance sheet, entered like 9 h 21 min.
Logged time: 1 h 50 min
